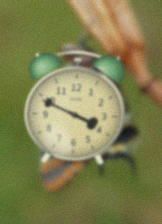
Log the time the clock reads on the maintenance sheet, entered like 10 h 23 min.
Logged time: 3 h 49 min
